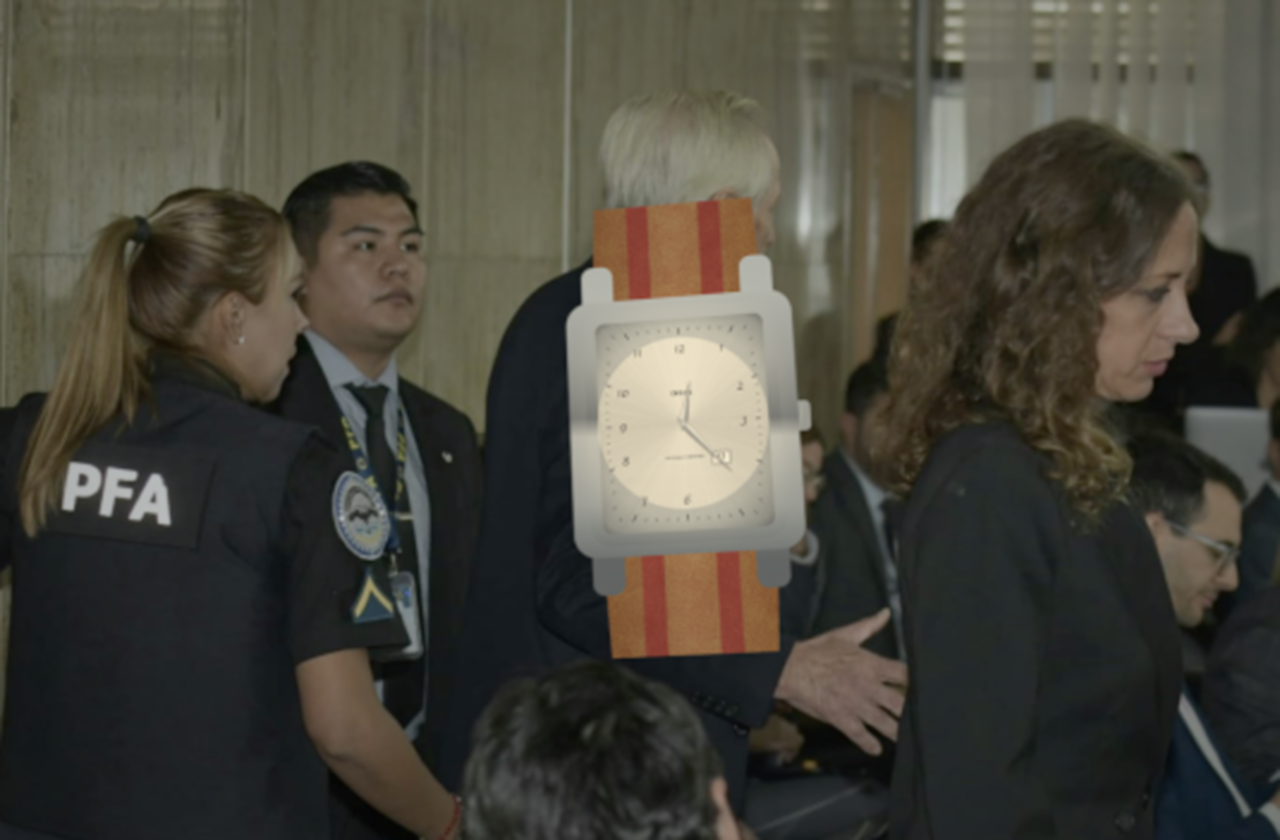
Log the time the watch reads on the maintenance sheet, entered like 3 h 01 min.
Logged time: 12 h 23 min
